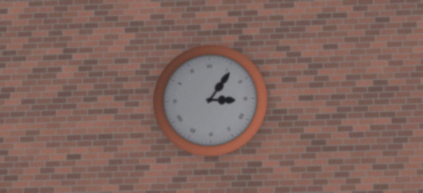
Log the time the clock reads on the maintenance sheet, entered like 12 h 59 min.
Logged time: 3 h 06 min
